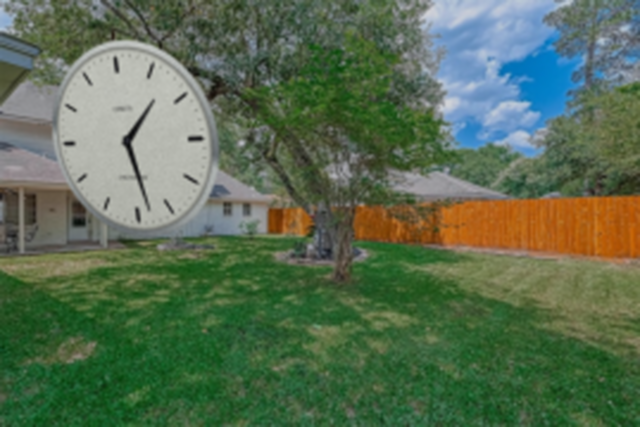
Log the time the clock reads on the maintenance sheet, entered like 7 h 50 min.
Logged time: 1 h 28 min
